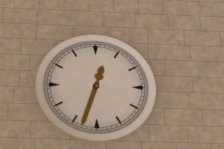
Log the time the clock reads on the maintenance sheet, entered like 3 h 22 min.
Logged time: 12 h 33 min
